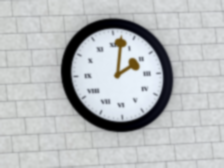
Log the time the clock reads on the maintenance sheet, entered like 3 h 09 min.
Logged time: 2 h 02 min
